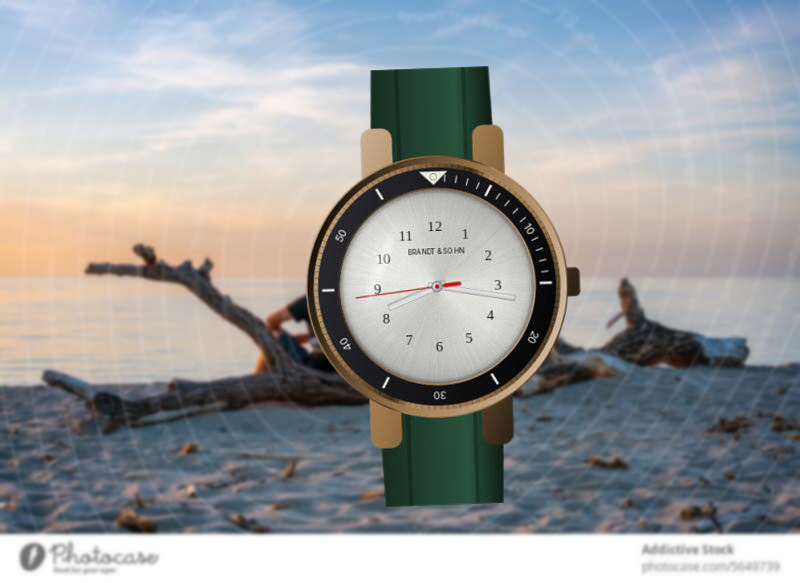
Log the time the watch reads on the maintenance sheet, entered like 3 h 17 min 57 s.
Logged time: 8 h 16 min 44 s
